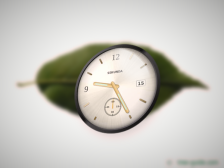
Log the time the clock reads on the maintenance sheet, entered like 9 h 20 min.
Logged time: 9 h 25 min
